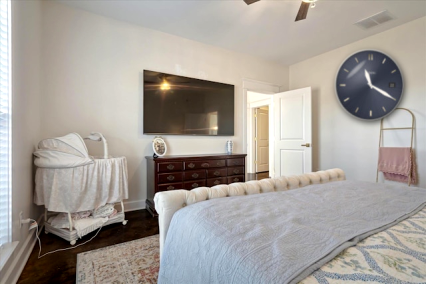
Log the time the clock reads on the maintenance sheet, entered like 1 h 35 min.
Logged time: 11 h 20 min
